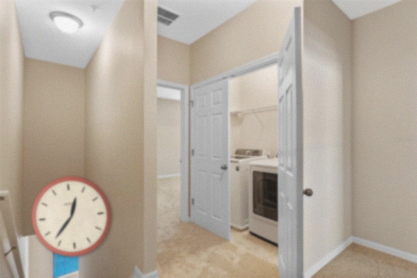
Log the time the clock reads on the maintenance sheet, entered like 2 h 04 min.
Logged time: 12 h 37 min
